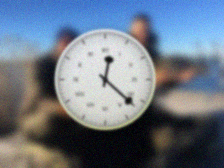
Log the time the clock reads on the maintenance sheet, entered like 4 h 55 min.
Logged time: 12 h 22 min
